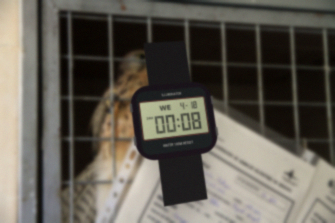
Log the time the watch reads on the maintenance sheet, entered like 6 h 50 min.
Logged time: 0 h 08 min
